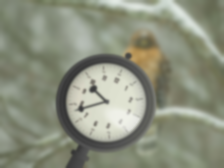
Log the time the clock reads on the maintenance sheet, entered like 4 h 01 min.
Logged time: 9 h 38 min
